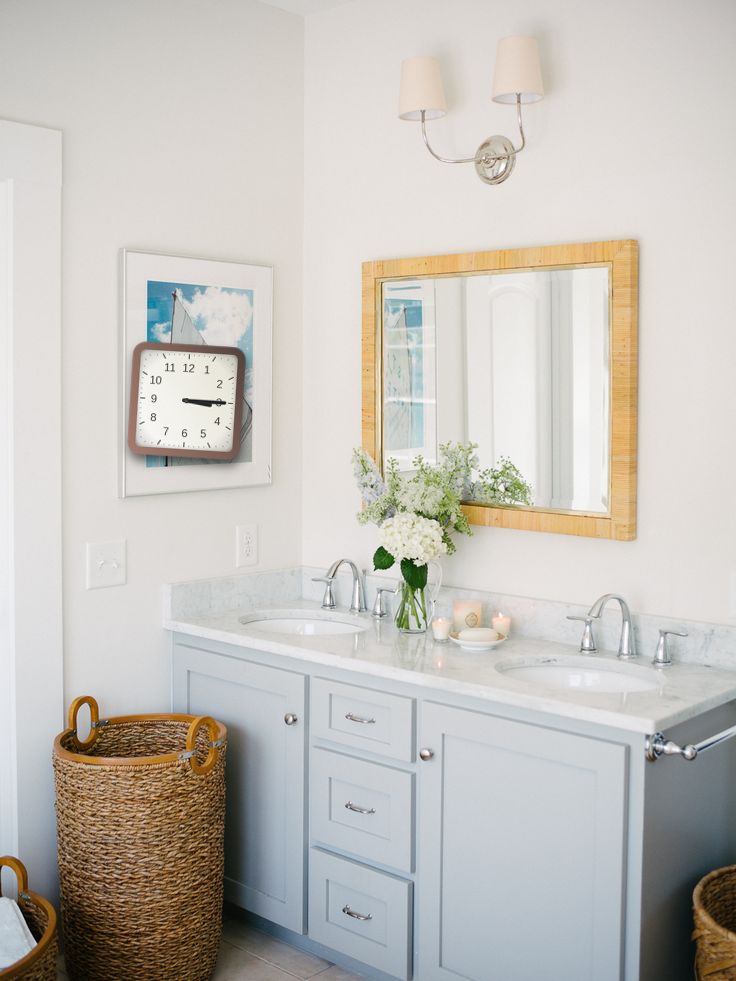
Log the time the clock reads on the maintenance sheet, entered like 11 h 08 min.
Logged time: 3 h 15 min
